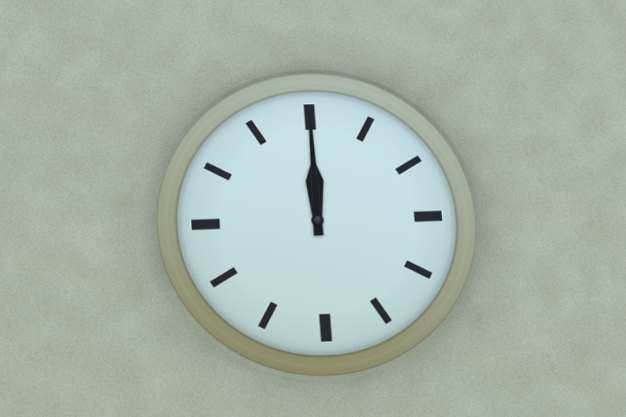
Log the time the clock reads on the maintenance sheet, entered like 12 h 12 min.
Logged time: 12 h 00 min
